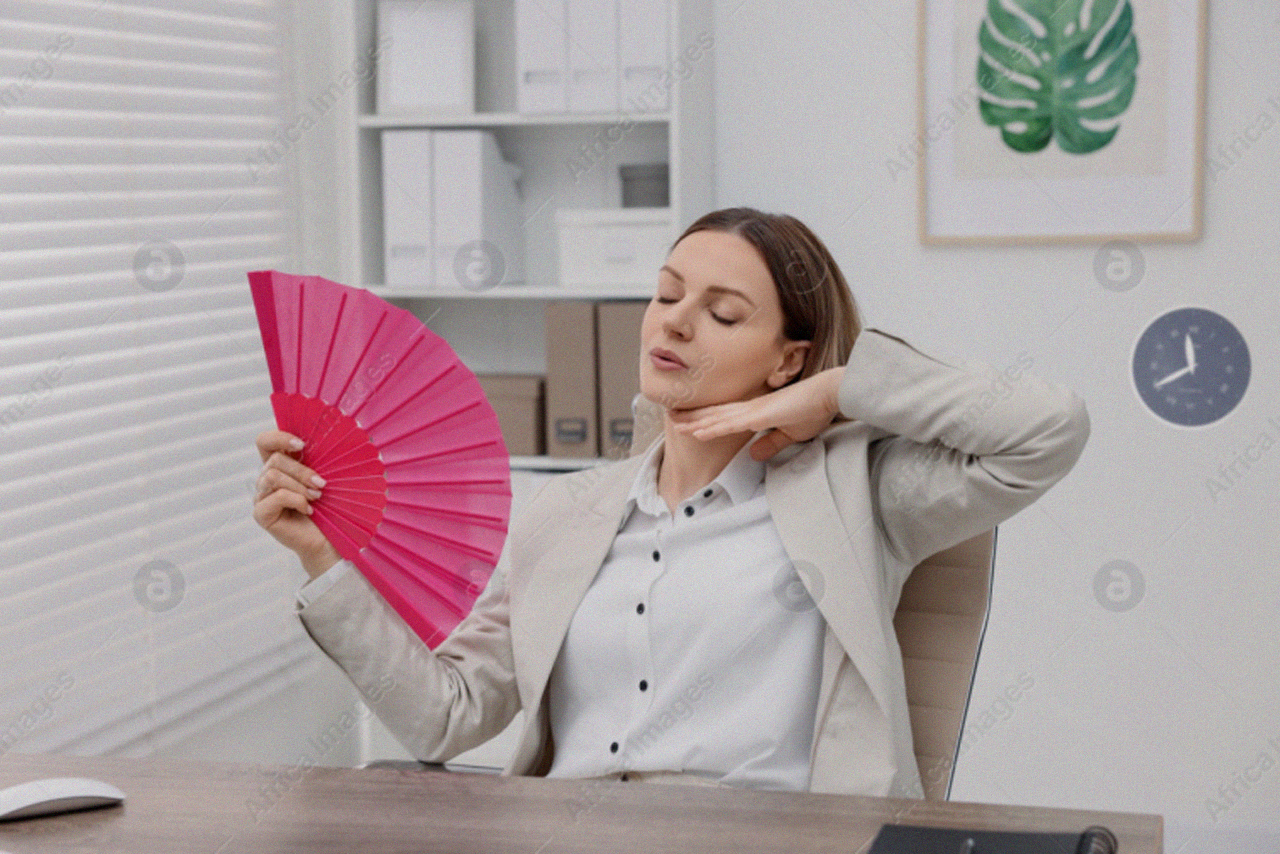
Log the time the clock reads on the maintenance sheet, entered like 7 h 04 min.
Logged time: 11 h 40 min
